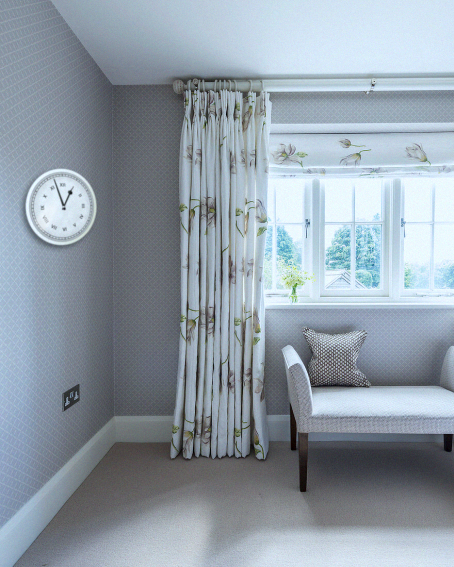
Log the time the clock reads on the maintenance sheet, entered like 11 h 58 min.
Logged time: 12 h 57 min
